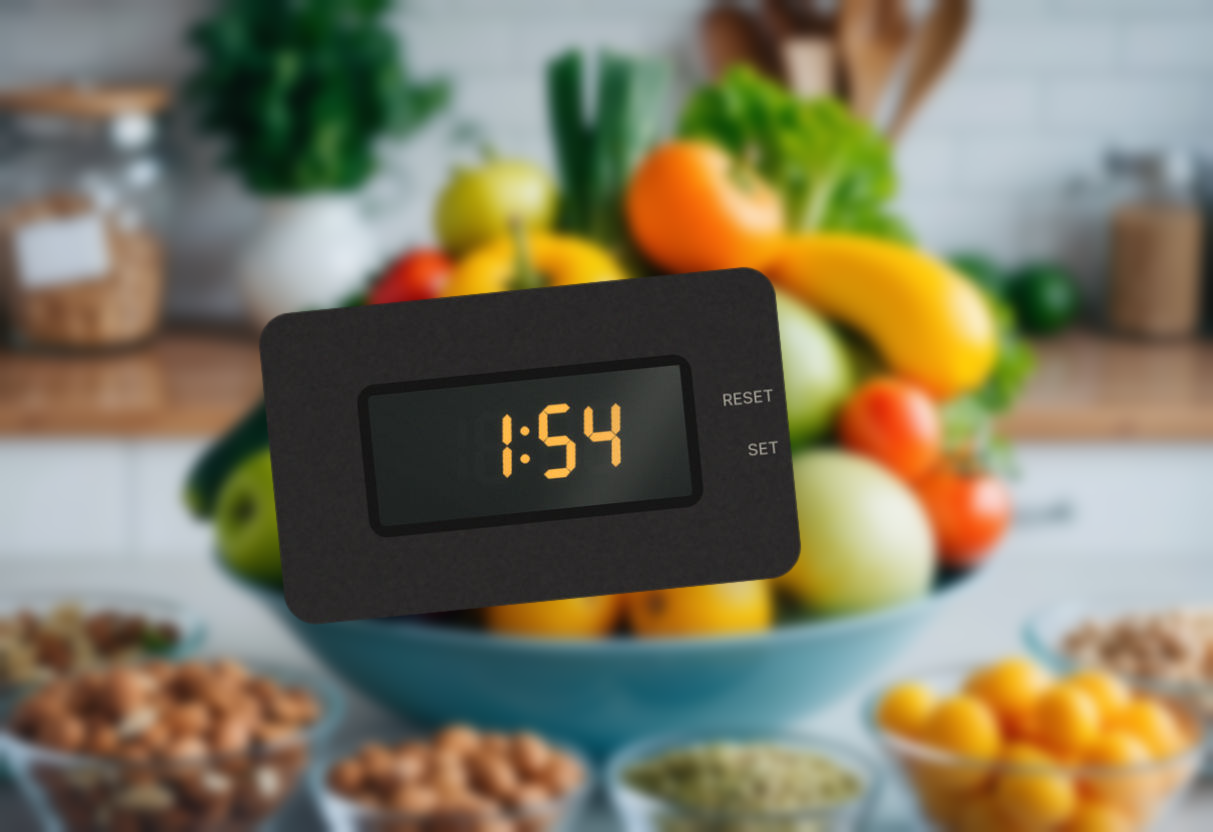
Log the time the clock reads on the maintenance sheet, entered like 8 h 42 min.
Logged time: 1 h 54 min
